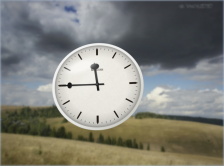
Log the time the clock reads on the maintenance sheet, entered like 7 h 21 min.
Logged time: 11 h 45 min
